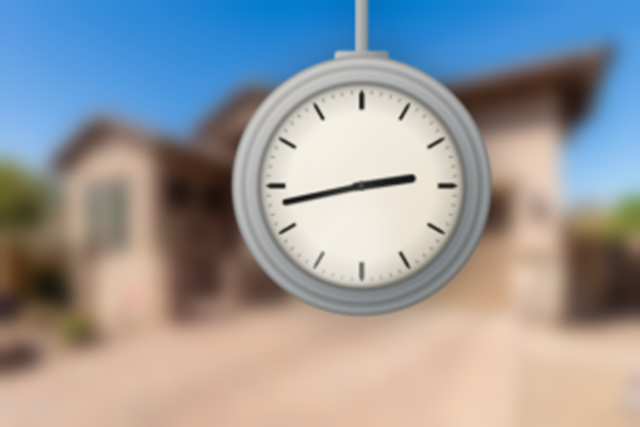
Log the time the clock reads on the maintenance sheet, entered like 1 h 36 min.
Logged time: 2 h 43 min
